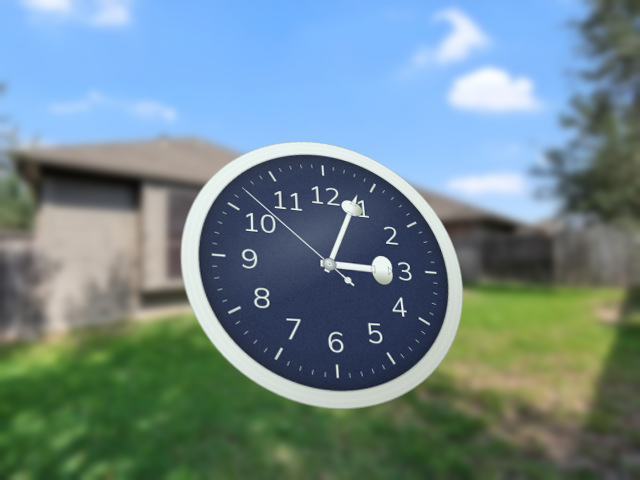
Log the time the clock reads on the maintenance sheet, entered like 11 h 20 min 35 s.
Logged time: 3 h 03 min 52 s
